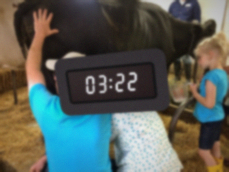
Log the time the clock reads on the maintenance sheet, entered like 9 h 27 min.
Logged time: 3 h 22 min
